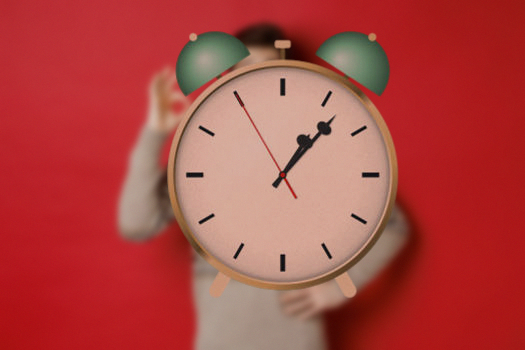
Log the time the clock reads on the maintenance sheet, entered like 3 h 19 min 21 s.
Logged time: 1 h 06 min 55 s
